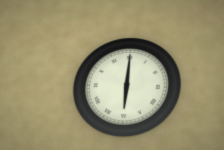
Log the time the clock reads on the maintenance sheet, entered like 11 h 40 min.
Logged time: 6 h 00 min
